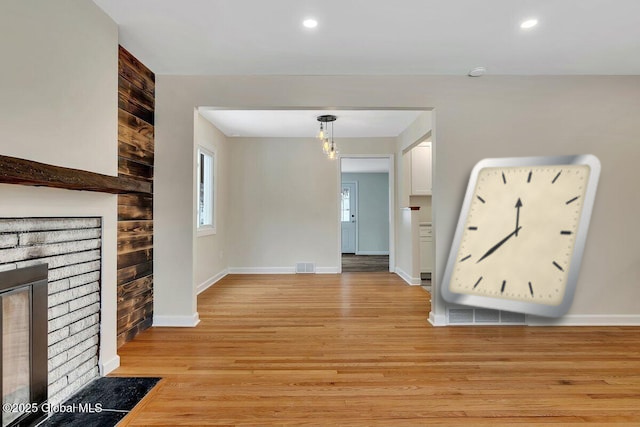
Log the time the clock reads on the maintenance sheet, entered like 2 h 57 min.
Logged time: 11 h 38 min
